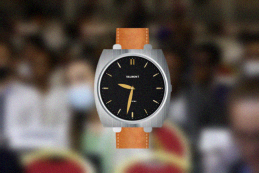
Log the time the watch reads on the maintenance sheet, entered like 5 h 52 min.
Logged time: 9 h 32 min
